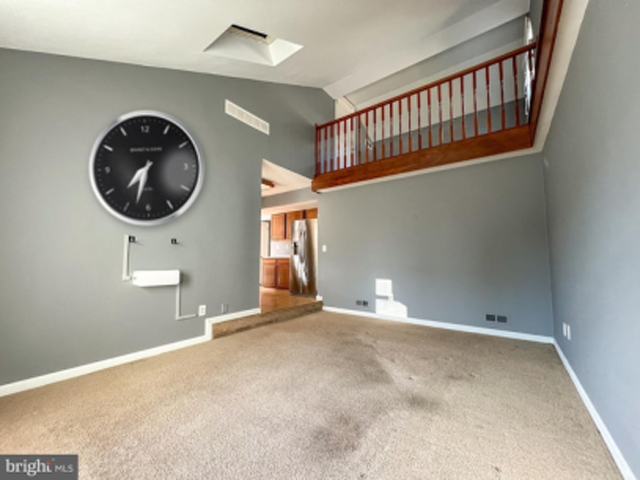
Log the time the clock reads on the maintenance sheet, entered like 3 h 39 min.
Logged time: 7 h 33 min
